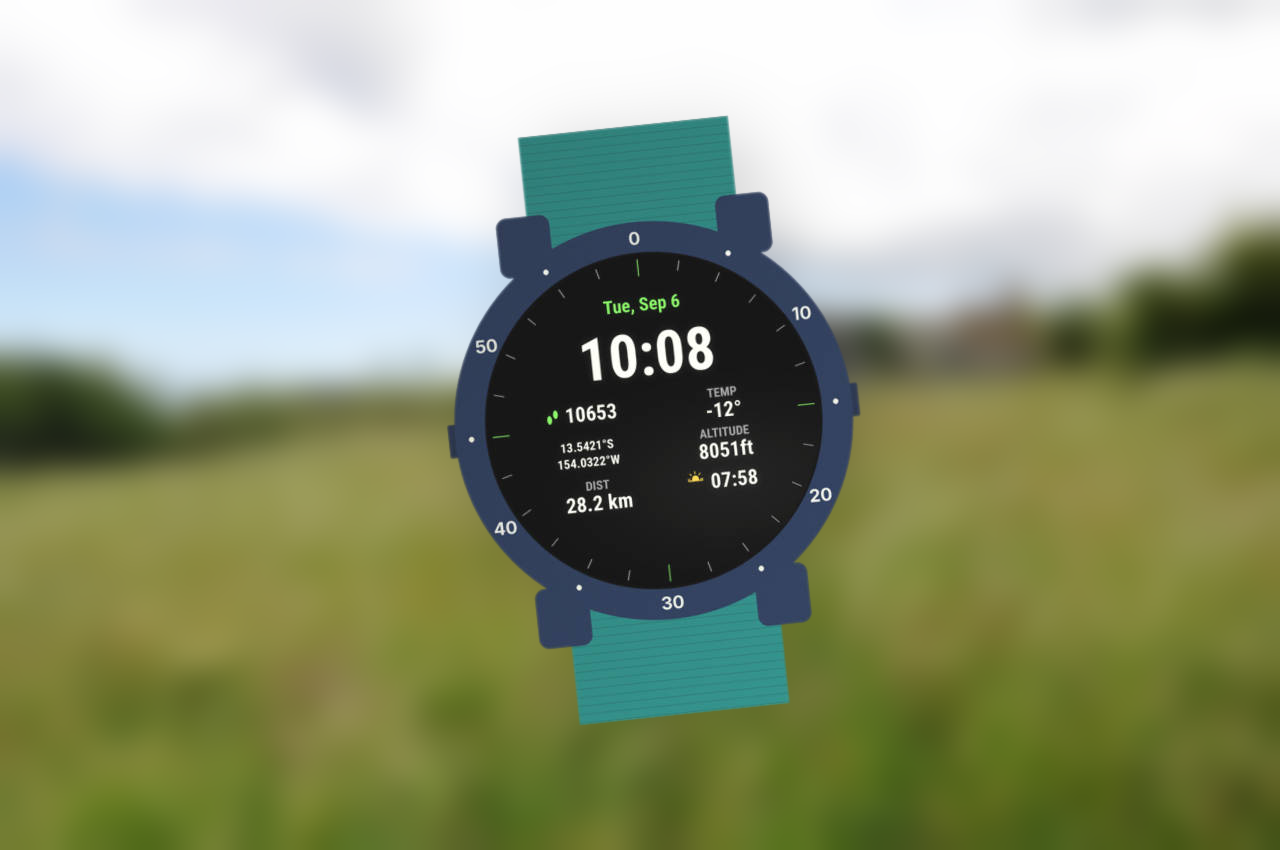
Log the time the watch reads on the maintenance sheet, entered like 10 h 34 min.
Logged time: 10 h 08 min
